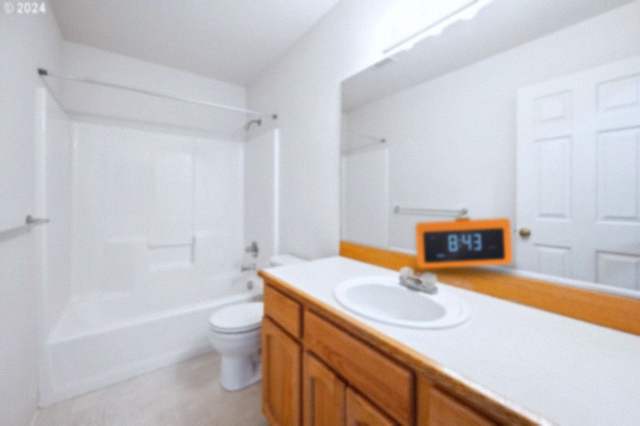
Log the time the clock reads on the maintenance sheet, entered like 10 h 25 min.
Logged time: 8 h 43 min
